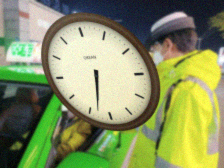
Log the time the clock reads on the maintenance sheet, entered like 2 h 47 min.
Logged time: 6 h 33 min
